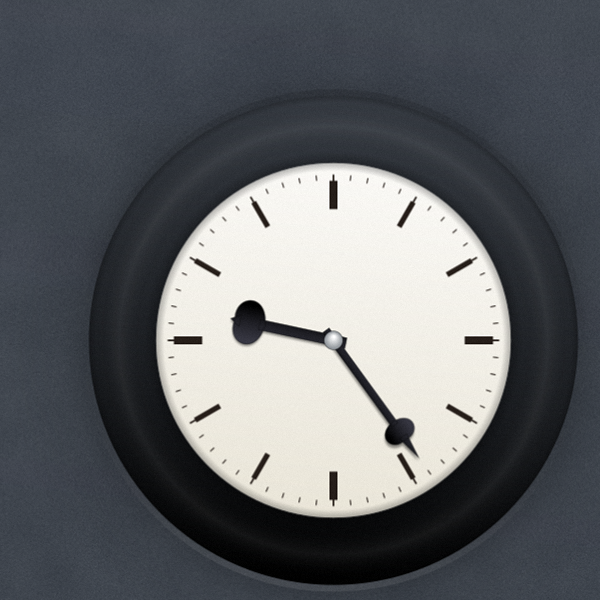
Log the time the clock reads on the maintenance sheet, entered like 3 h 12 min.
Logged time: 9 h 24 min
